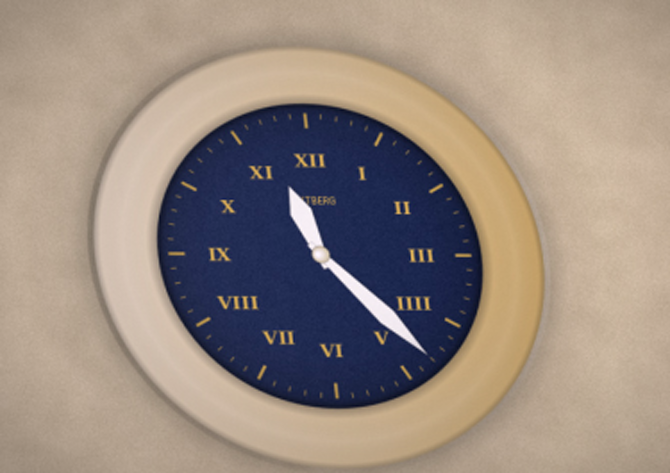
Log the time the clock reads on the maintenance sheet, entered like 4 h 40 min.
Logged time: 11 h 23 min
